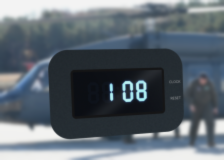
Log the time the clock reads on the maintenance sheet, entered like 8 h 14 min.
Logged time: 1 h 08 min
